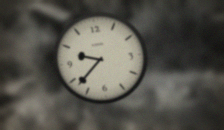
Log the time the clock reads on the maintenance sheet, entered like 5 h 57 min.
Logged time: 9 h 38 min
